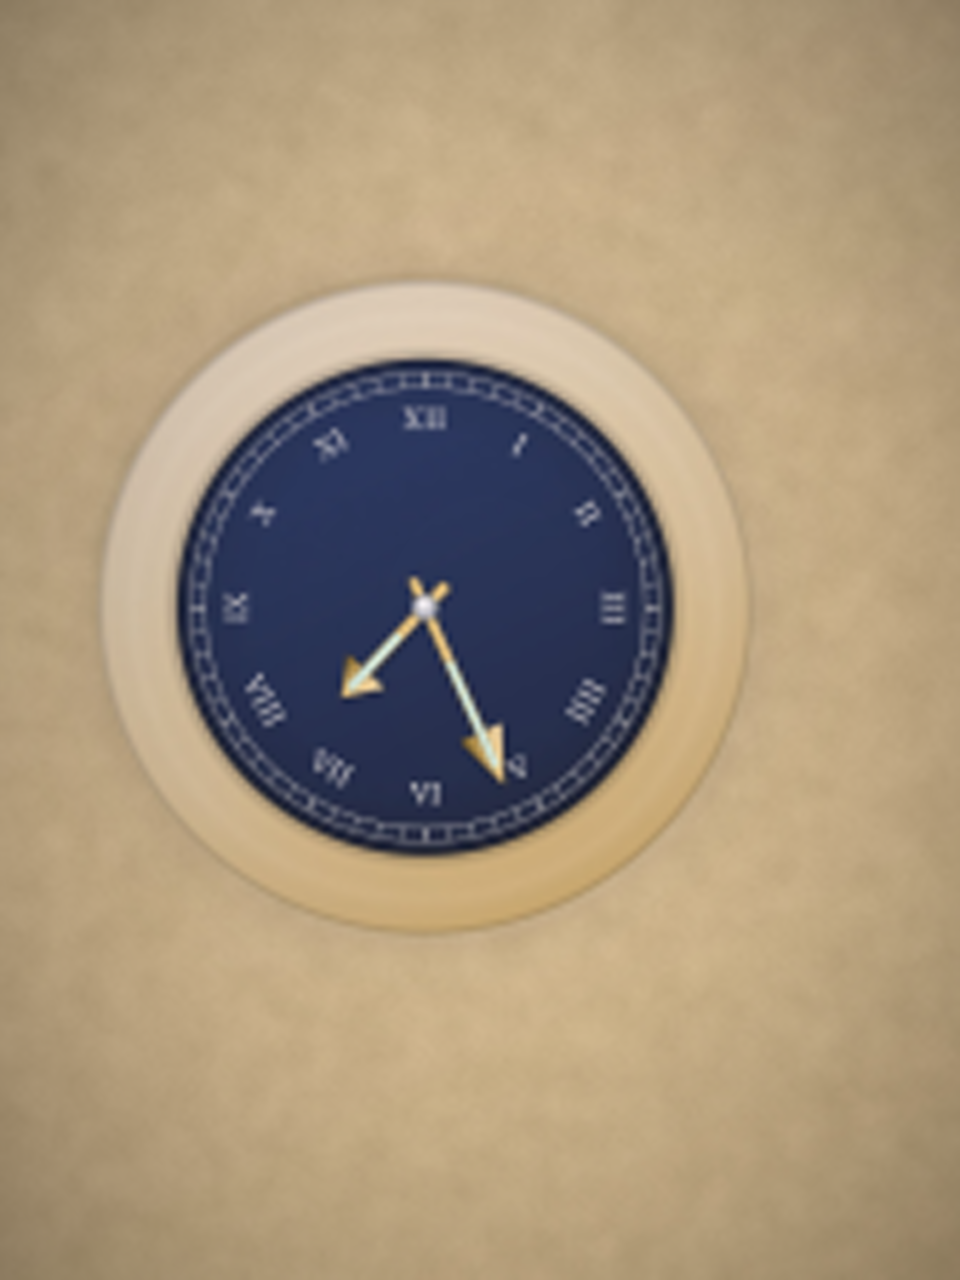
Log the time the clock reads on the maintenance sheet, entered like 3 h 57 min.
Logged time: 7 h 26 min
